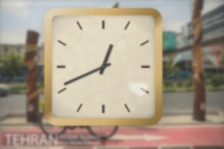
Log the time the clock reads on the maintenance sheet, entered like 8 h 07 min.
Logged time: 12 h 41 min
